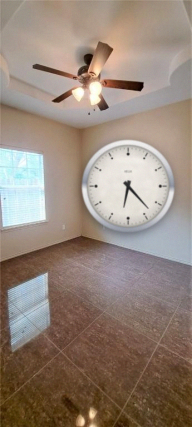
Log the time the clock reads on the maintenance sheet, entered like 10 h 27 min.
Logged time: 6 h 23 min
